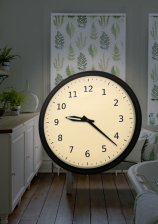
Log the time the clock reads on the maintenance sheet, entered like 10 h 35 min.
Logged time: 9 h 22 min
